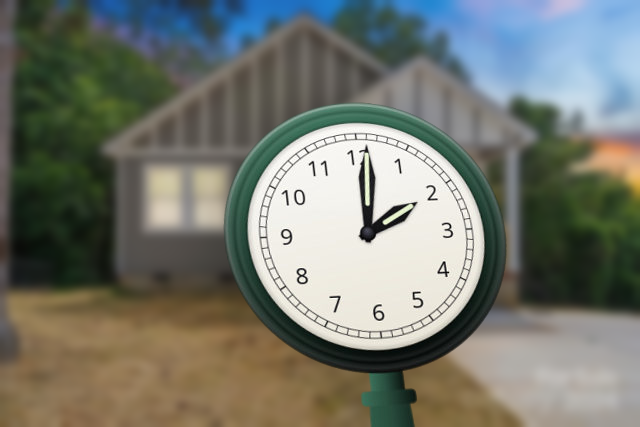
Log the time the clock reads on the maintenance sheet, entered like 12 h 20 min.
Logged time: 2 h 01 min
